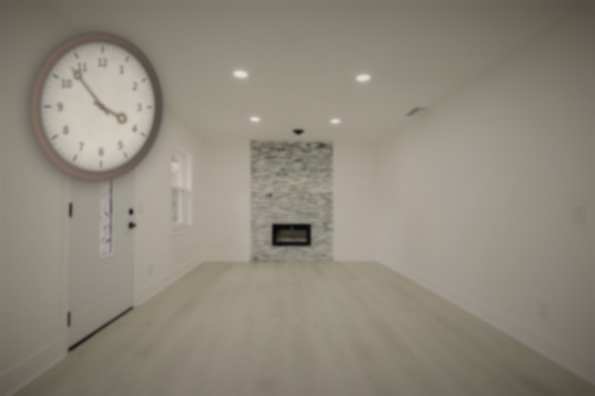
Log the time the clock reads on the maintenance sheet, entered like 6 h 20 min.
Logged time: 3 h 53 min
